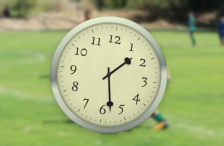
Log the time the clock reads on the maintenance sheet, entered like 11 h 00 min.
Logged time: 1 h 28 min
